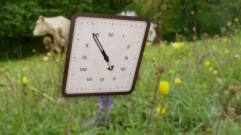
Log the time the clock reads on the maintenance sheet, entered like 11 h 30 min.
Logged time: 4 h 54 min
